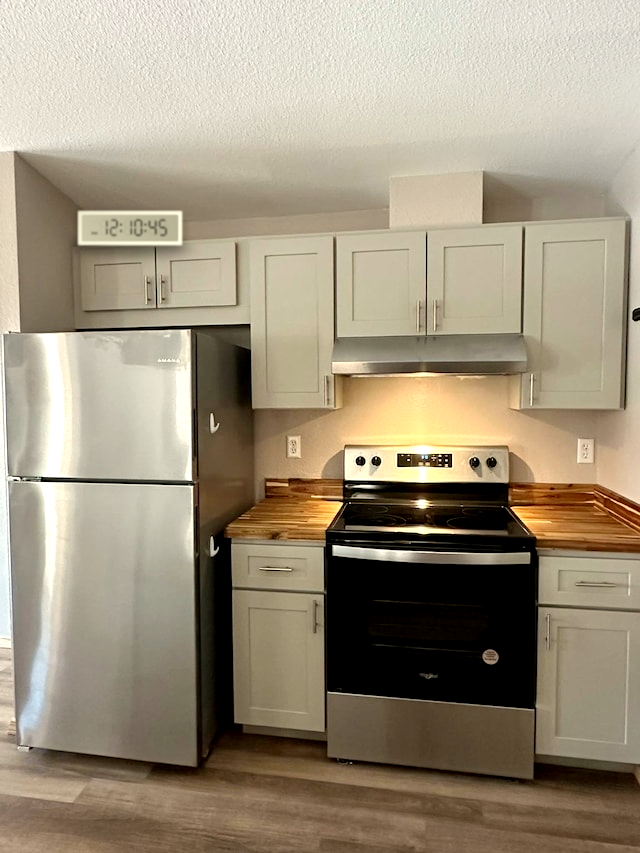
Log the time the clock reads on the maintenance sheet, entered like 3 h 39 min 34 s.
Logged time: 12 h 10 min 45 s
